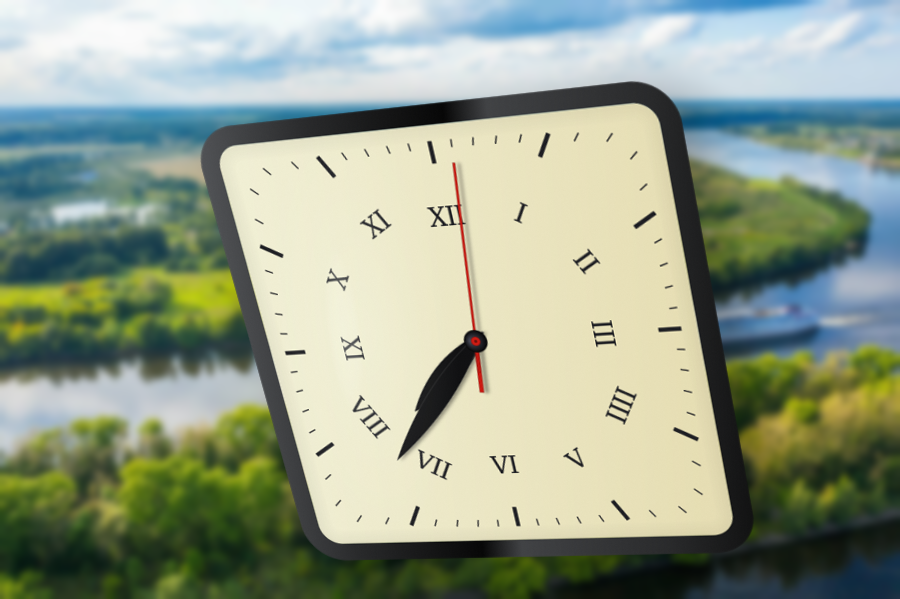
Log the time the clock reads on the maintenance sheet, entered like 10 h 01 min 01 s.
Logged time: 7 h 37 min 01 s
